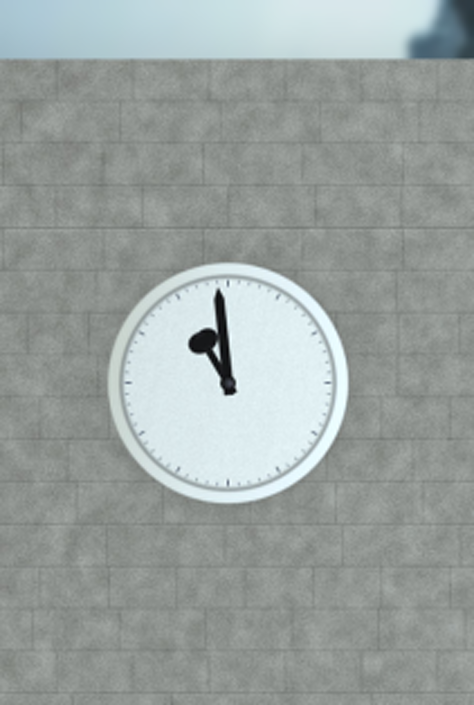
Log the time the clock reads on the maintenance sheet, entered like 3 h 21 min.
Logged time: 10 h 59 min
